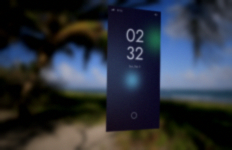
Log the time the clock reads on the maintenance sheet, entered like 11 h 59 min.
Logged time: 2 h 32 min
